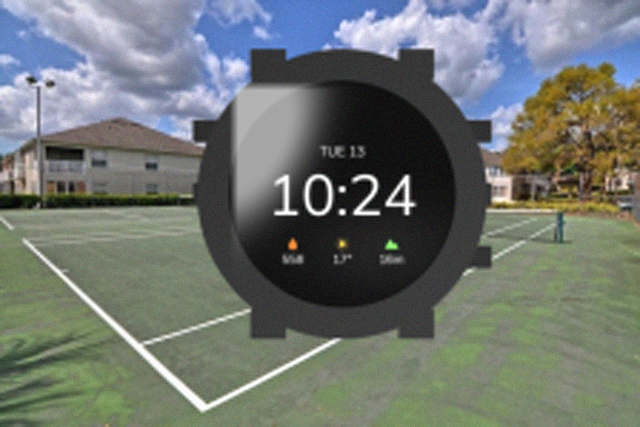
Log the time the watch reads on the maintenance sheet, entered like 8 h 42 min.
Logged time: 10 h 24 min
